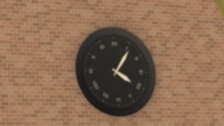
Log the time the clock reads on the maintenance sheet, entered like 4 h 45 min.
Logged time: 4 h 06 min
